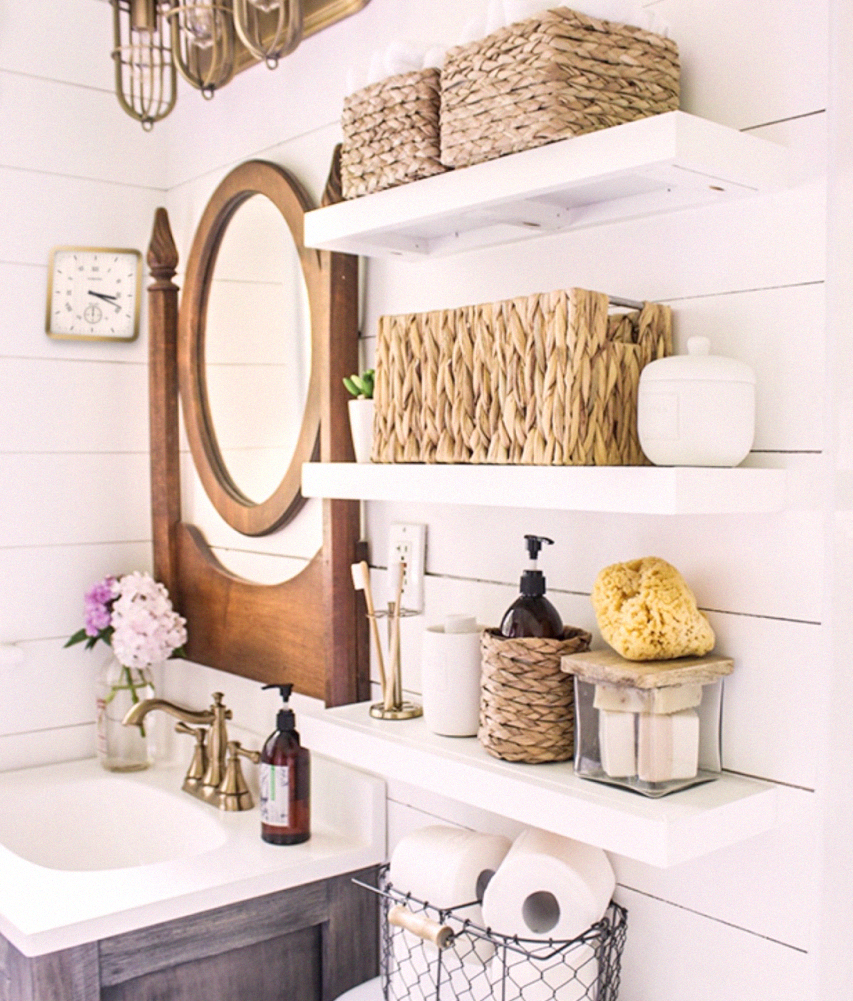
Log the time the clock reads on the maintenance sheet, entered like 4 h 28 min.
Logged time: 3 h 19 min
